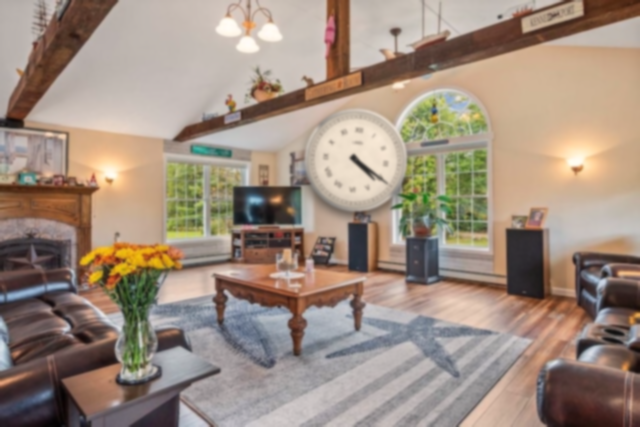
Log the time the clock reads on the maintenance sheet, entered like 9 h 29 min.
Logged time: 4 h 20 min
